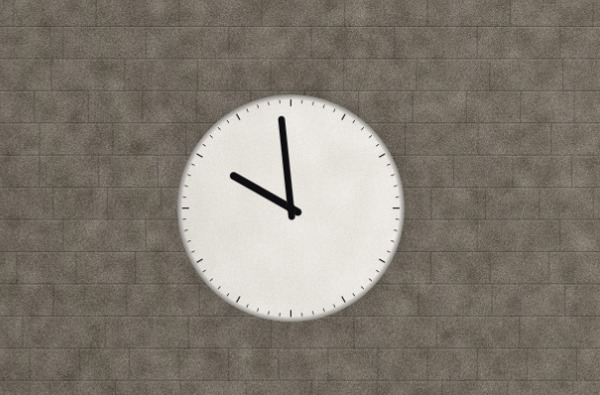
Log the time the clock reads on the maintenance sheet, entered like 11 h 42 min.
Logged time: 9 h 59 min
